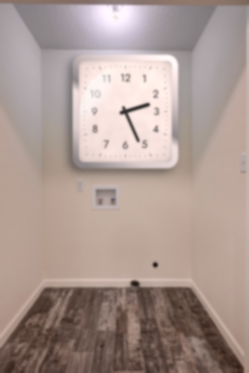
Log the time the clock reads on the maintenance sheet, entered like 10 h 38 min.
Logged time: 2 h 26 min
